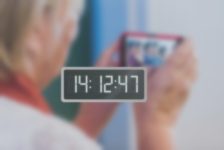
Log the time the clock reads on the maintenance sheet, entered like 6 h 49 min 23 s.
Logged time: 14 h 12 min 47 s
